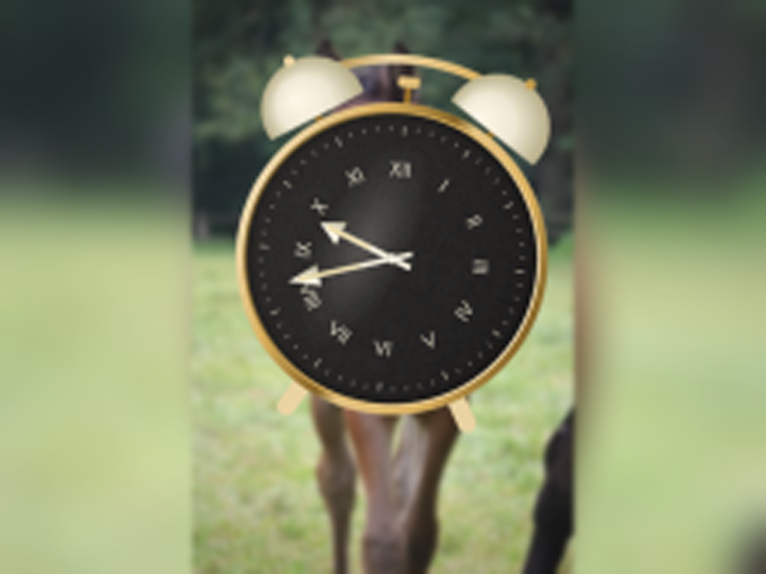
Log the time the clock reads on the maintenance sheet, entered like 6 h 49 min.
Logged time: 9 h 42 min
